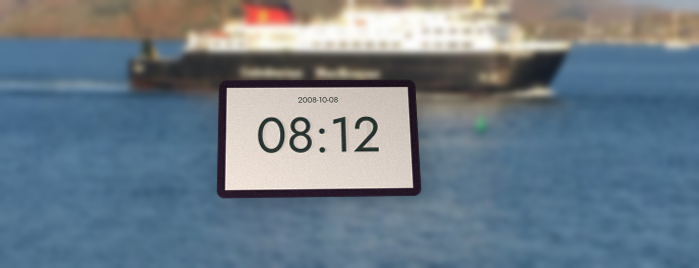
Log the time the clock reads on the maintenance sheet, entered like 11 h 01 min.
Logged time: 8 h 12 min
